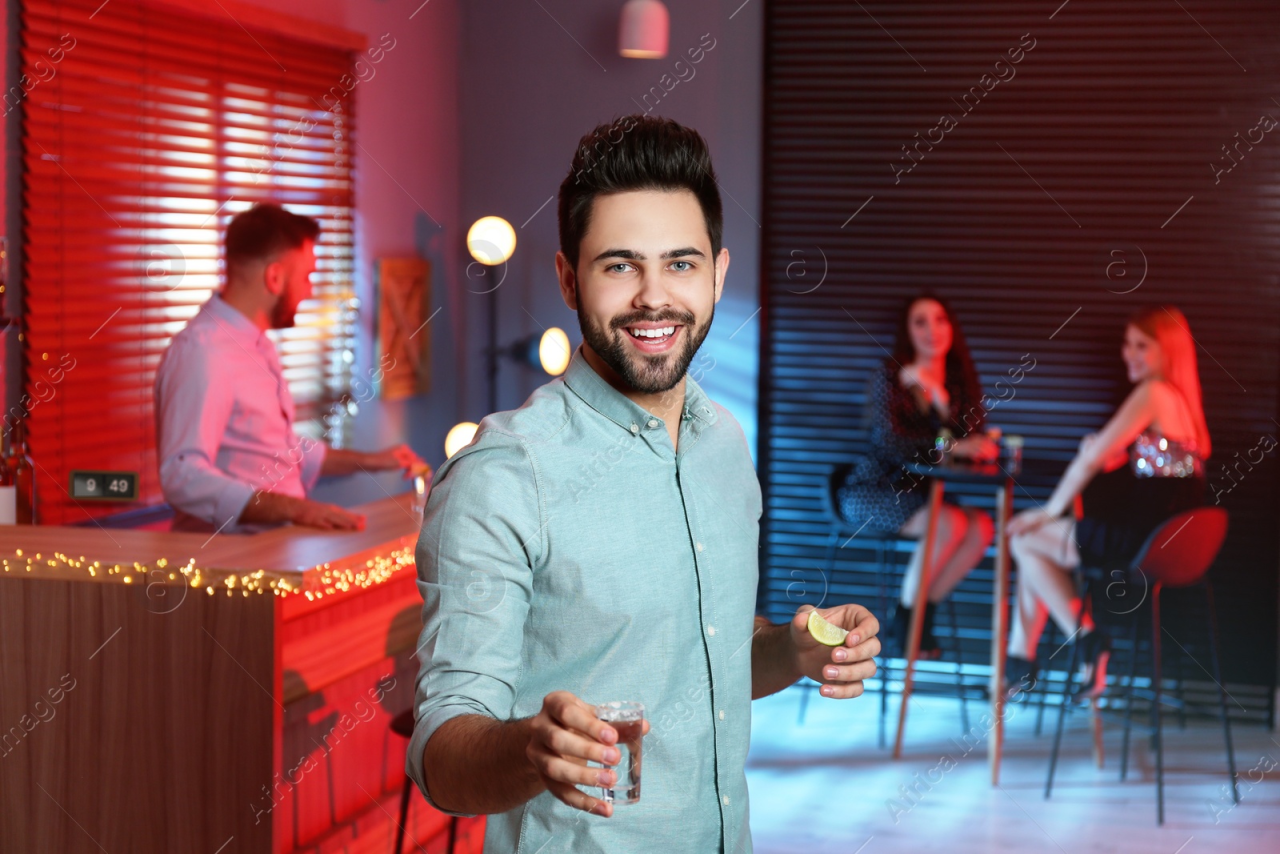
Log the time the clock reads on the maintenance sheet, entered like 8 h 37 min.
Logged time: 9 h 49 min
